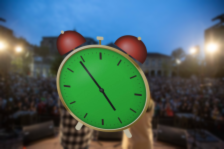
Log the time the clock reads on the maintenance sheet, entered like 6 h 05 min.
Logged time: 4 h 54 min
